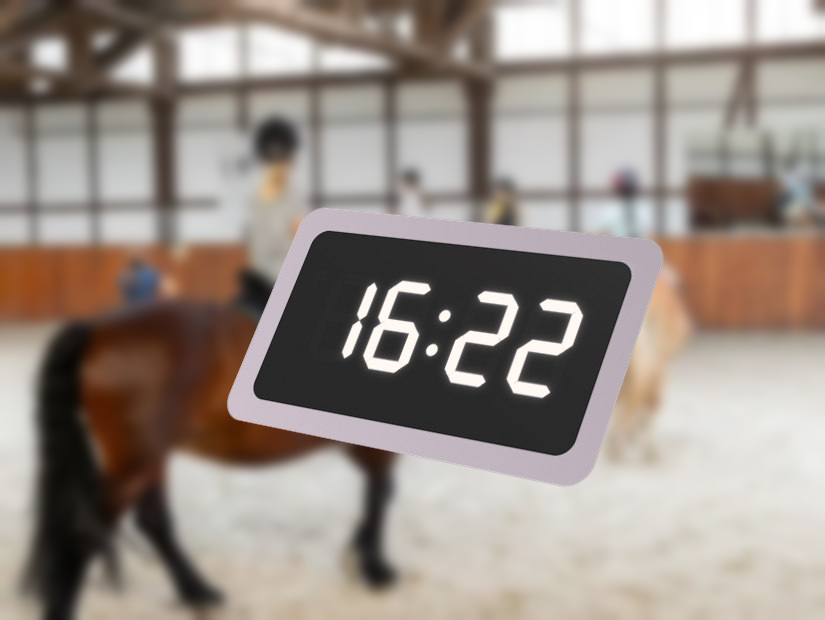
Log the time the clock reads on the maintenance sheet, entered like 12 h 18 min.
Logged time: 16 h 22 min
